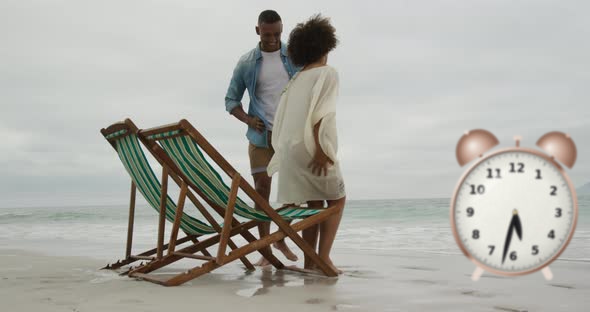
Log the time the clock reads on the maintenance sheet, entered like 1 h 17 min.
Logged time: 5 h 32 min
